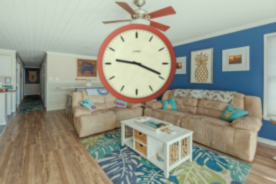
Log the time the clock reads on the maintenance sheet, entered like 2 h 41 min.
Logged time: 9 h 19 min
